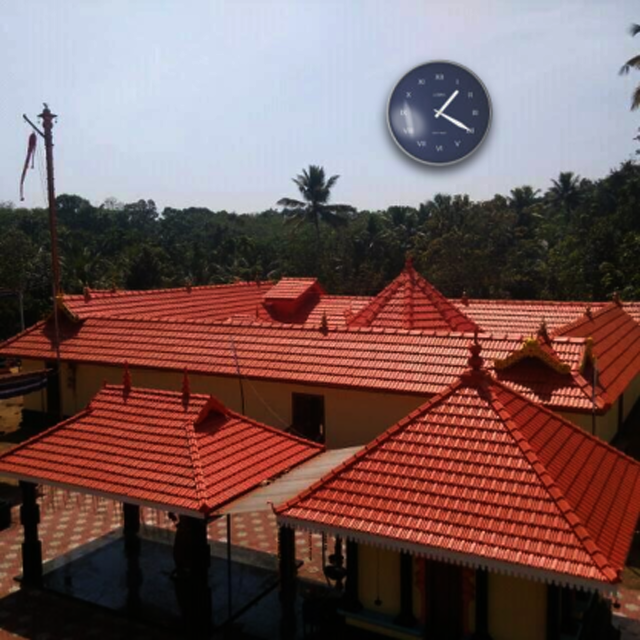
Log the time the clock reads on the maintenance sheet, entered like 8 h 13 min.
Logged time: 1 h 20 min
